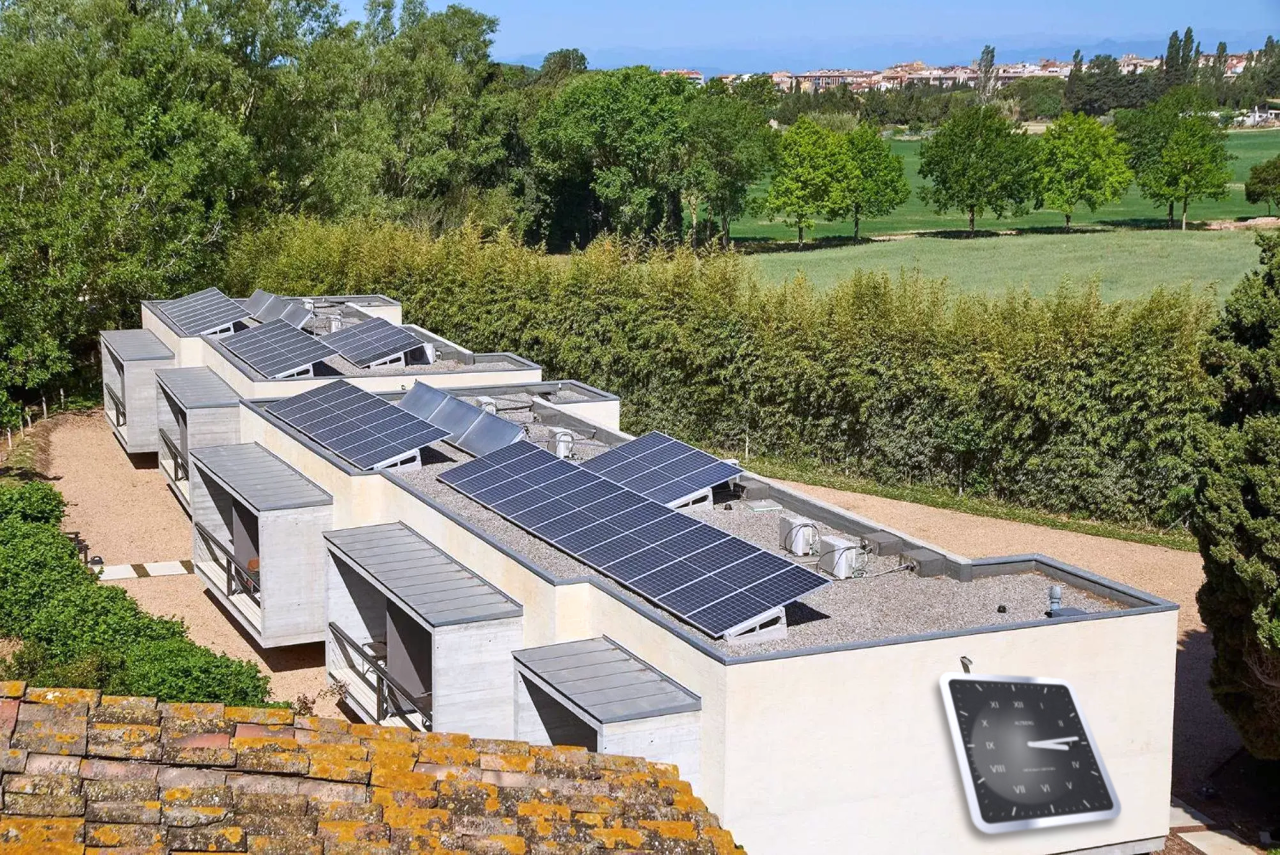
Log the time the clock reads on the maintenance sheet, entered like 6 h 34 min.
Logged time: 3 h 14 min
